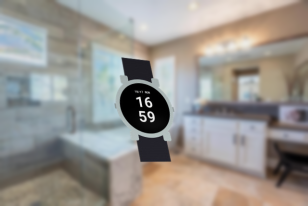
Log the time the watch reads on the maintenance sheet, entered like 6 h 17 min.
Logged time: 16 h 59 min
